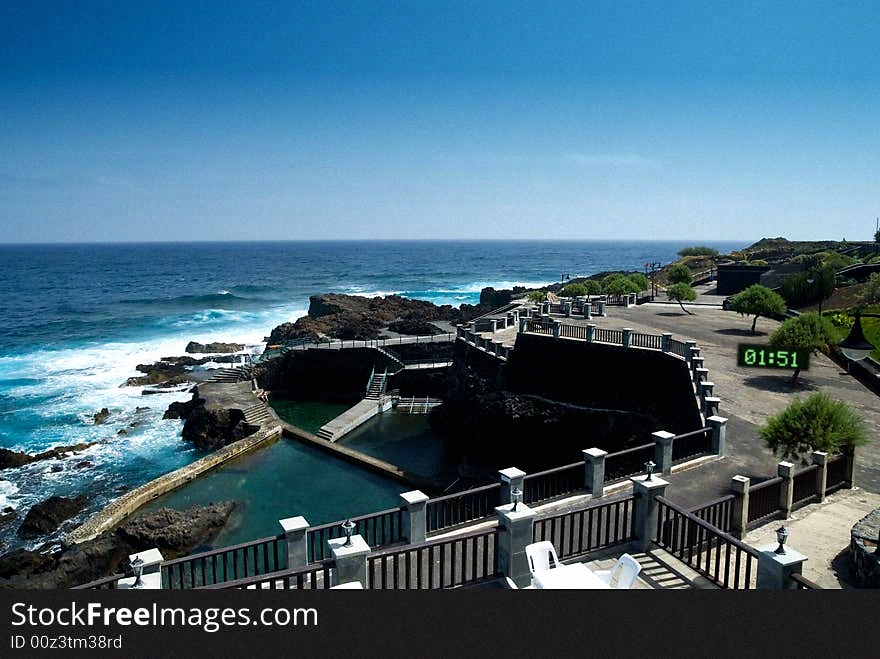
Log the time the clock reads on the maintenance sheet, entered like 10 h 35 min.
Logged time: 1 h 51 min
